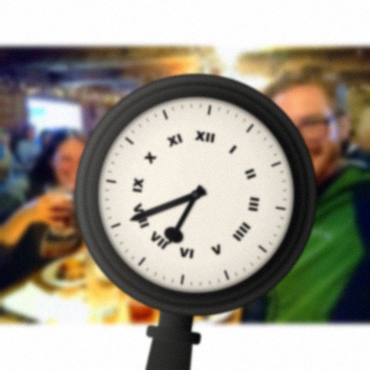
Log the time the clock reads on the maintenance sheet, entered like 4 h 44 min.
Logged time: 6 h 40 min
